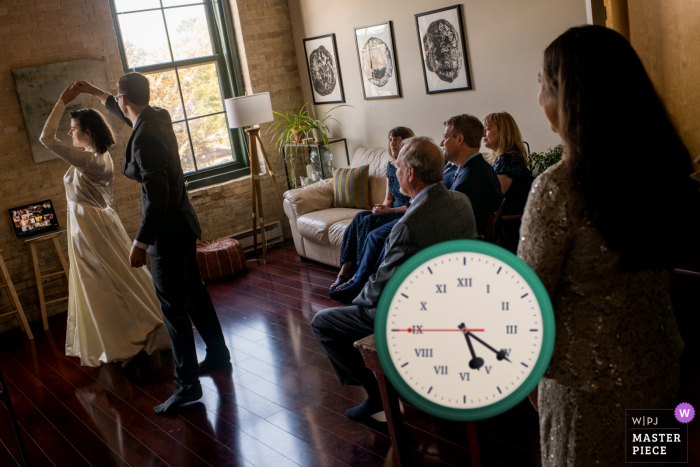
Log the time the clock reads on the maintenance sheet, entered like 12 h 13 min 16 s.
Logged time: 5 h 20 min 45 s
